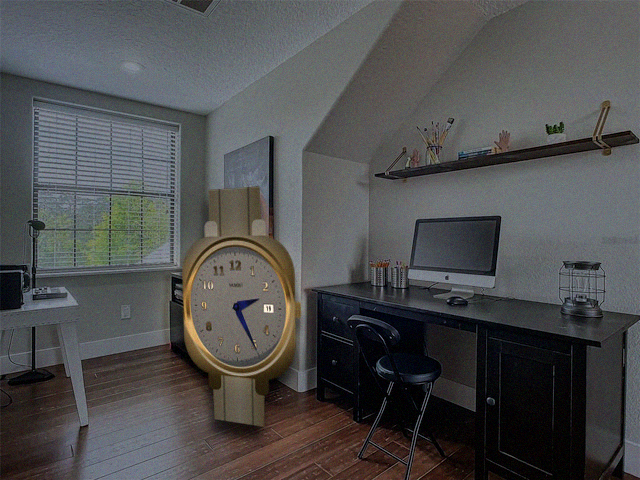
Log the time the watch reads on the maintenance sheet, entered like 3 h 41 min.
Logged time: 2 h 25 min
